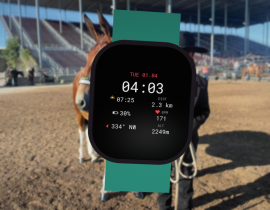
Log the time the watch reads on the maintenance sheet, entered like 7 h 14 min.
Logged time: 4 h 03 min
